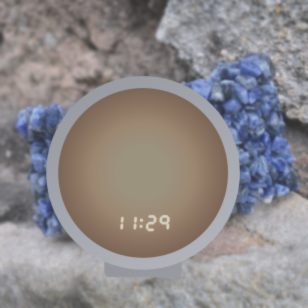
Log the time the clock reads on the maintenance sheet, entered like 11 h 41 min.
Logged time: 11 h 29 min
